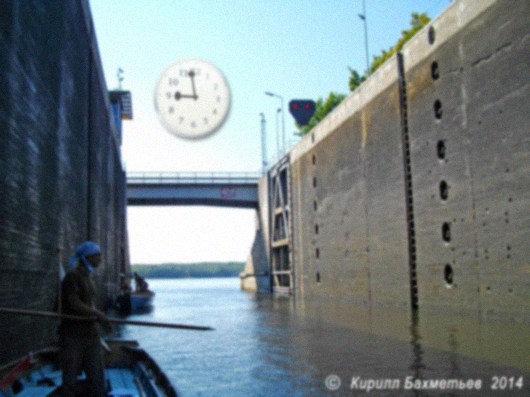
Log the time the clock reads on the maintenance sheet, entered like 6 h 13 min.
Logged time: 8 h 58 min
